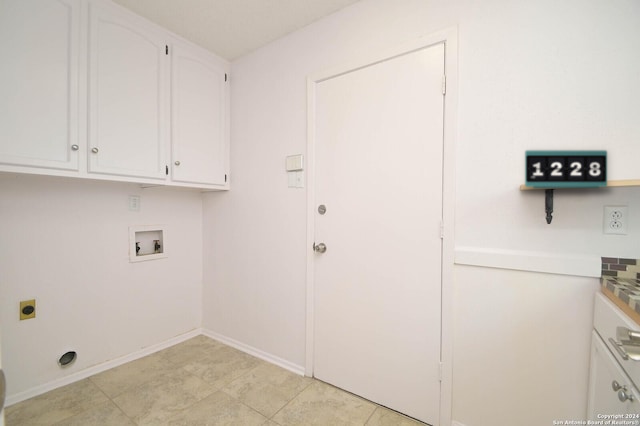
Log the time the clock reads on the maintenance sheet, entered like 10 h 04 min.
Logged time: 12 h 28 min
